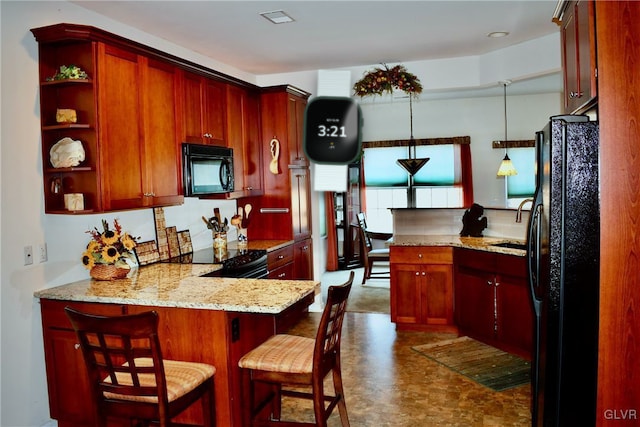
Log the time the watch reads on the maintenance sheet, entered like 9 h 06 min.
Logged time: 3 h 21 min
